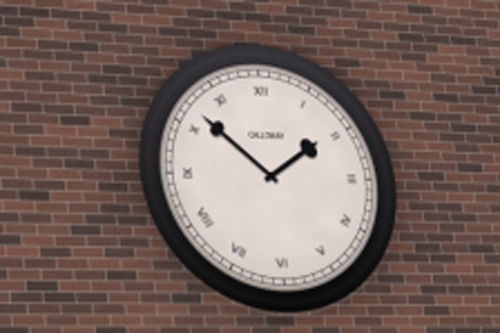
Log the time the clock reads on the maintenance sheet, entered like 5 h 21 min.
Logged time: 1 h 52 min
